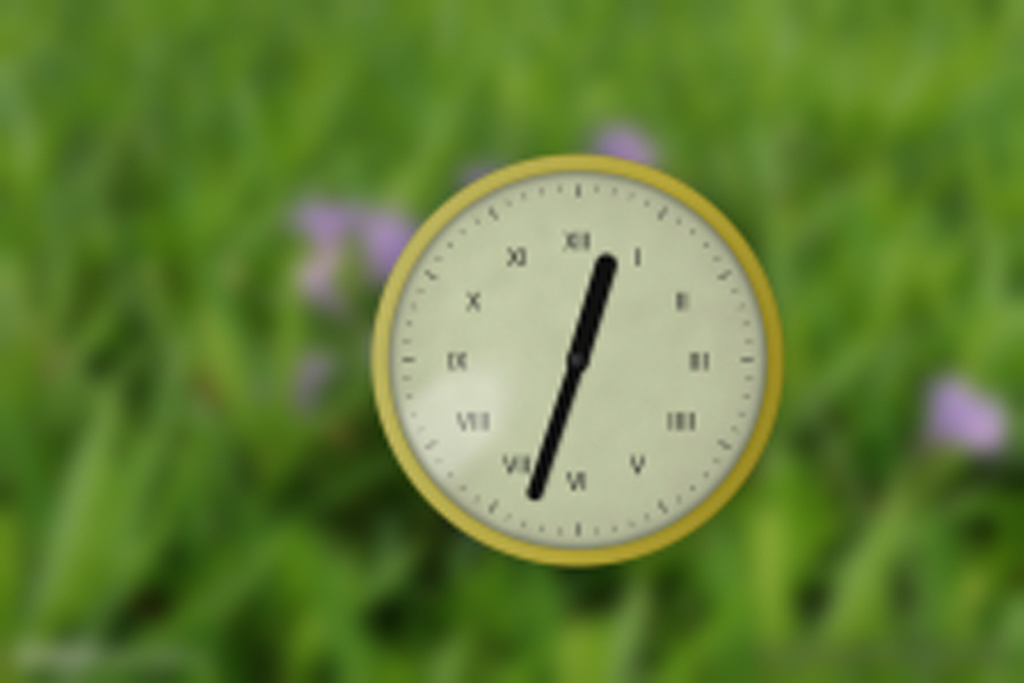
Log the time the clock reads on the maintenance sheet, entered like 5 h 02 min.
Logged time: 12 h 33 min
